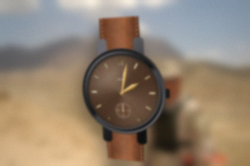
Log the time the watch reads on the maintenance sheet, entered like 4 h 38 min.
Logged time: 2 h 02 min
